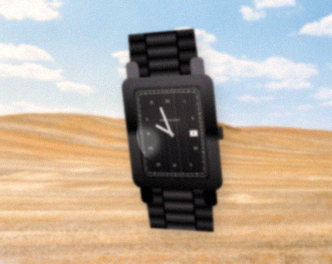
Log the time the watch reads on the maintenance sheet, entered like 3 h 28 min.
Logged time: 9 h 57 min
